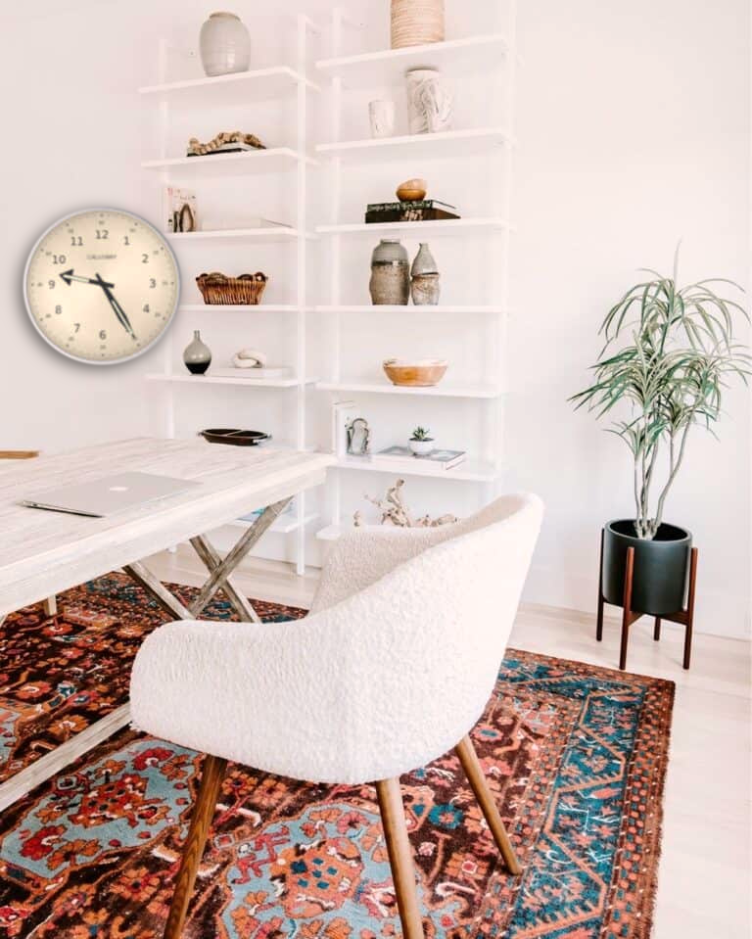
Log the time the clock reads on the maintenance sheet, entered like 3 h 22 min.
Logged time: 9 h 25 min
